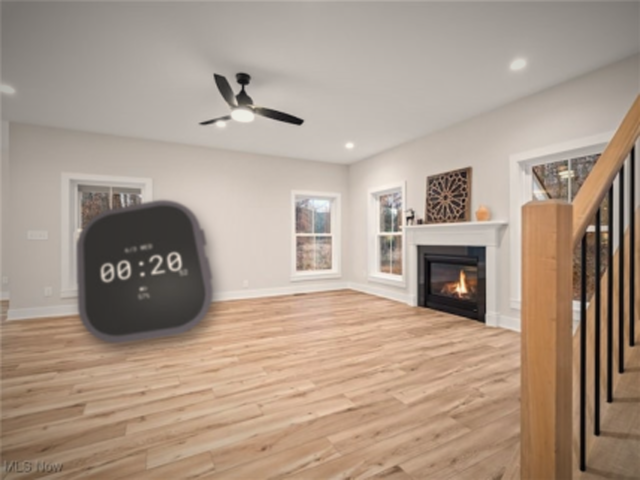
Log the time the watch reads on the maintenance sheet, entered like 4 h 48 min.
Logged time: 0 h 20 min
